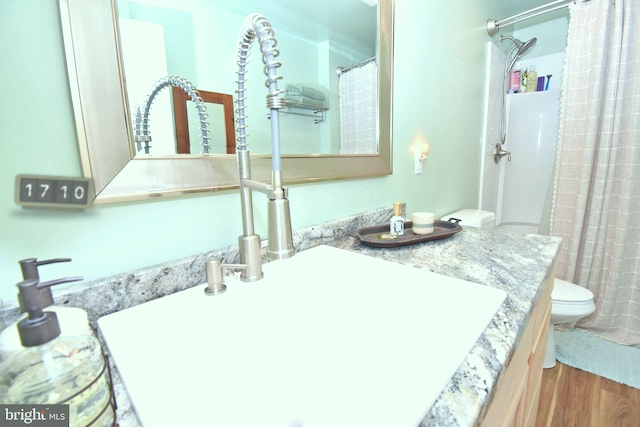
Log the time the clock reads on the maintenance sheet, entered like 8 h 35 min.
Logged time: 17 h 10 min
